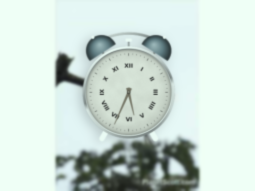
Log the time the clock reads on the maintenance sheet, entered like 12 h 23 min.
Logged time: 5 h 34 min
